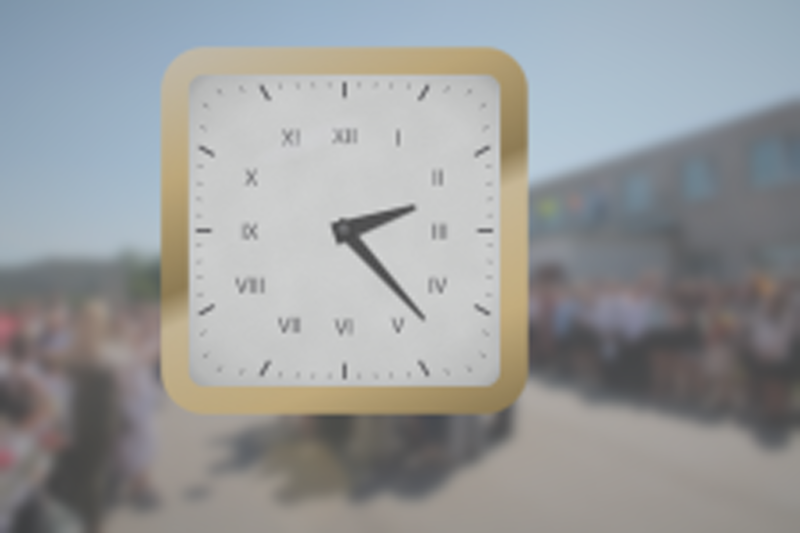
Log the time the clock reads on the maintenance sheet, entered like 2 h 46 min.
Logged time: 2 h 23 min
